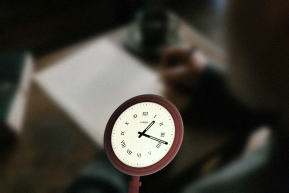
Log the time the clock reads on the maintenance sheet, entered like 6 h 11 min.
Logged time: 1 h 18 min
